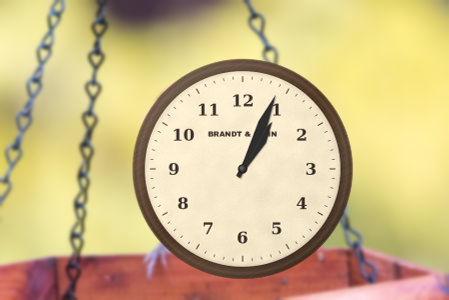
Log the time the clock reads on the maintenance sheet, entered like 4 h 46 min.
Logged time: 1 h 04 min
